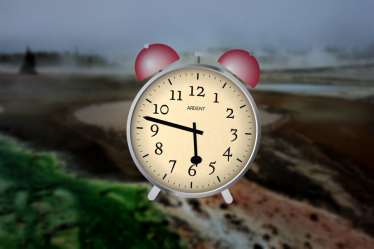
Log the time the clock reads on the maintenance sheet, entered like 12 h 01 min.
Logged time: 5 h 47 min
